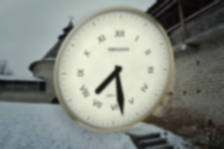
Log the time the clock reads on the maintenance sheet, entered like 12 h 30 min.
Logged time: 7 h 28 min
